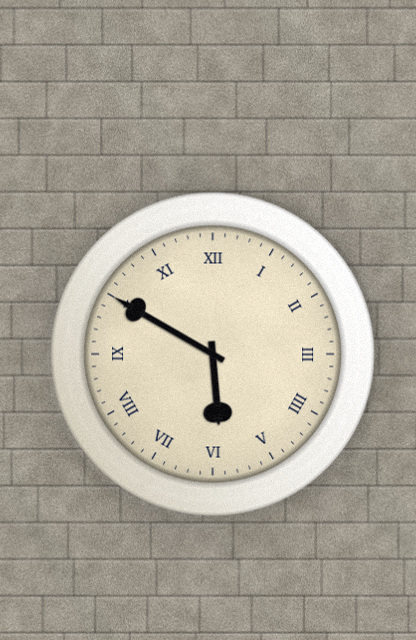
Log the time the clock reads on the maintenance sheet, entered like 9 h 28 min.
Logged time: 5 h 50 min
